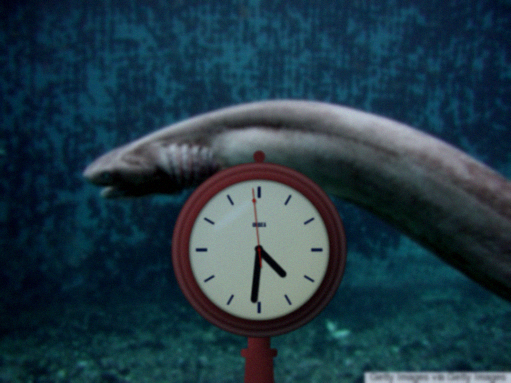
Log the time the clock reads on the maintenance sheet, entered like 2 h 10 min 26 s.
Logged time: 4 h 30 min 59 s
